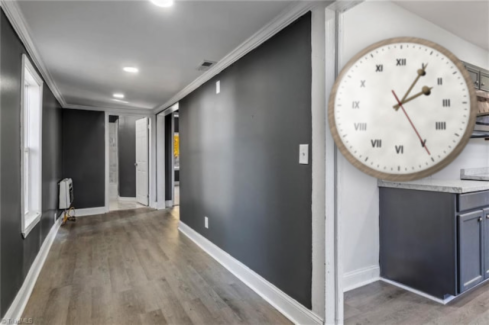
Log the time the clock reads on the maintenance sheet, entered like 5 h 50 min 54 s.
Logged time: 2 h 05 min 25 s
